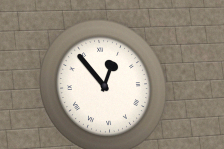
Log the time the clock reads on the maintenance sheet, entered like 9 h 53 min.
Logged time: 12 h 54 min
